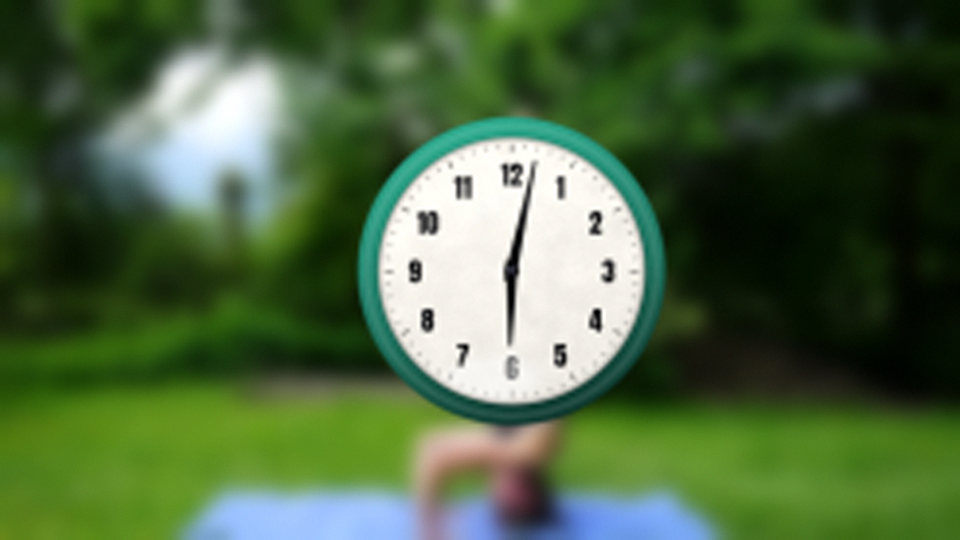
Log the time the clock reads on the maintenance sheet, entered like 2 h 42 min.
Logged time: 6 h 02 min
